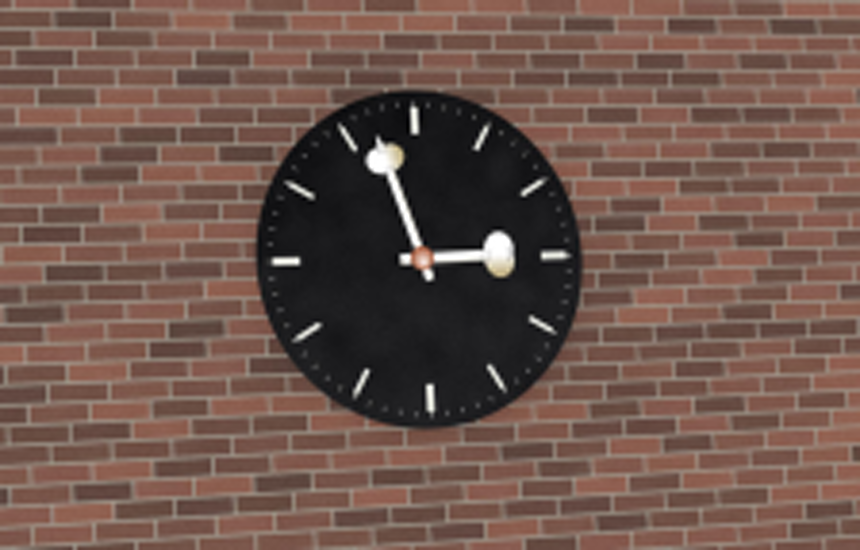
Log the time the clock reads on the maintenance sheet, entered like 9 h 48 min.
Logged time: 2 h 57 min
